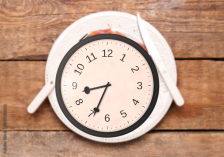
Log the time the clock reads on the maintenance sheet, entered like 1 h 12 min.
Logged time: 8 h 34 min
